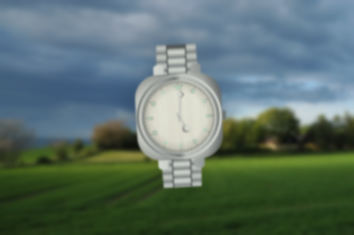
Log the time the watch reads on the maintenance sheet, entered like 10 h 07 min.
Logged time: 5 h 01 min
